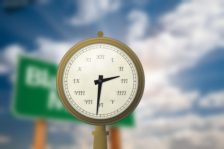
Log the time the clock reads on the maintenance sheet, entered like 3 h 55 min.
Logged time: 2 h 31 min
